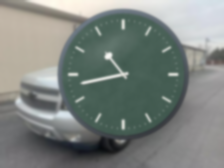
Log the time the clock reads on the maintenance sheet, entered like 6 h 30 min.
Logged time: 10 h 43 min
